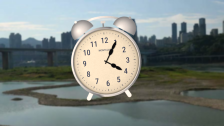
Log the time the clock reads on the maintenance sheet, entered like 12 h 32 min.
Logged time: 4 h 05 min
